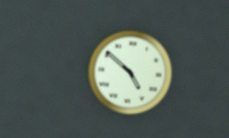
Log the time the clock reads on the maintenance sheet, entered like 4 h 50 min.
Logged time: 4 h 51 min
